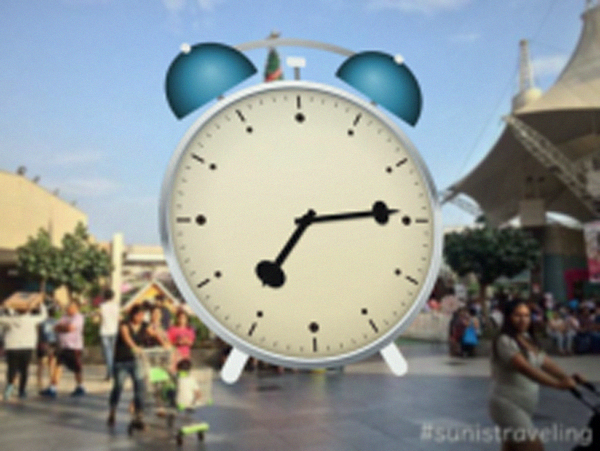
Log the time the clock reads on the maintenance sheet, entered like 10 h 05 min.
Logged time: 7 h 14 min
